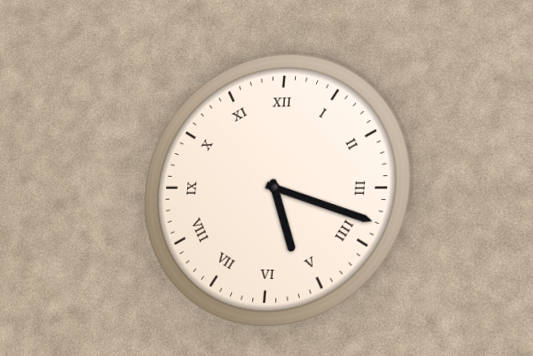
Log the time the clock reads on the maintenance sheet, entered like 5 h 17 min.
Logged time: 5 h 18 min
